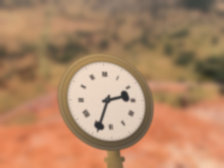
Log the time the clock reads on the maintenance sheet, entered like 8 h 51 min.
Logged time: 2 h 34 min
